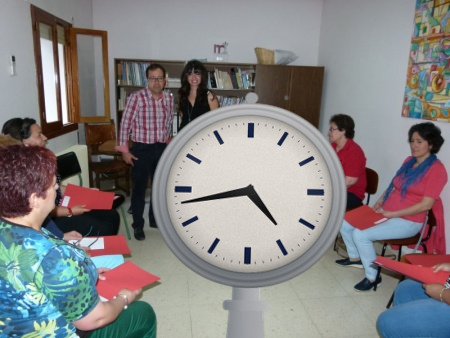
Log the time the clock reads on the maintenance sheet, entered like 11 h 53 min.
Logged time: 4 h 43 min
